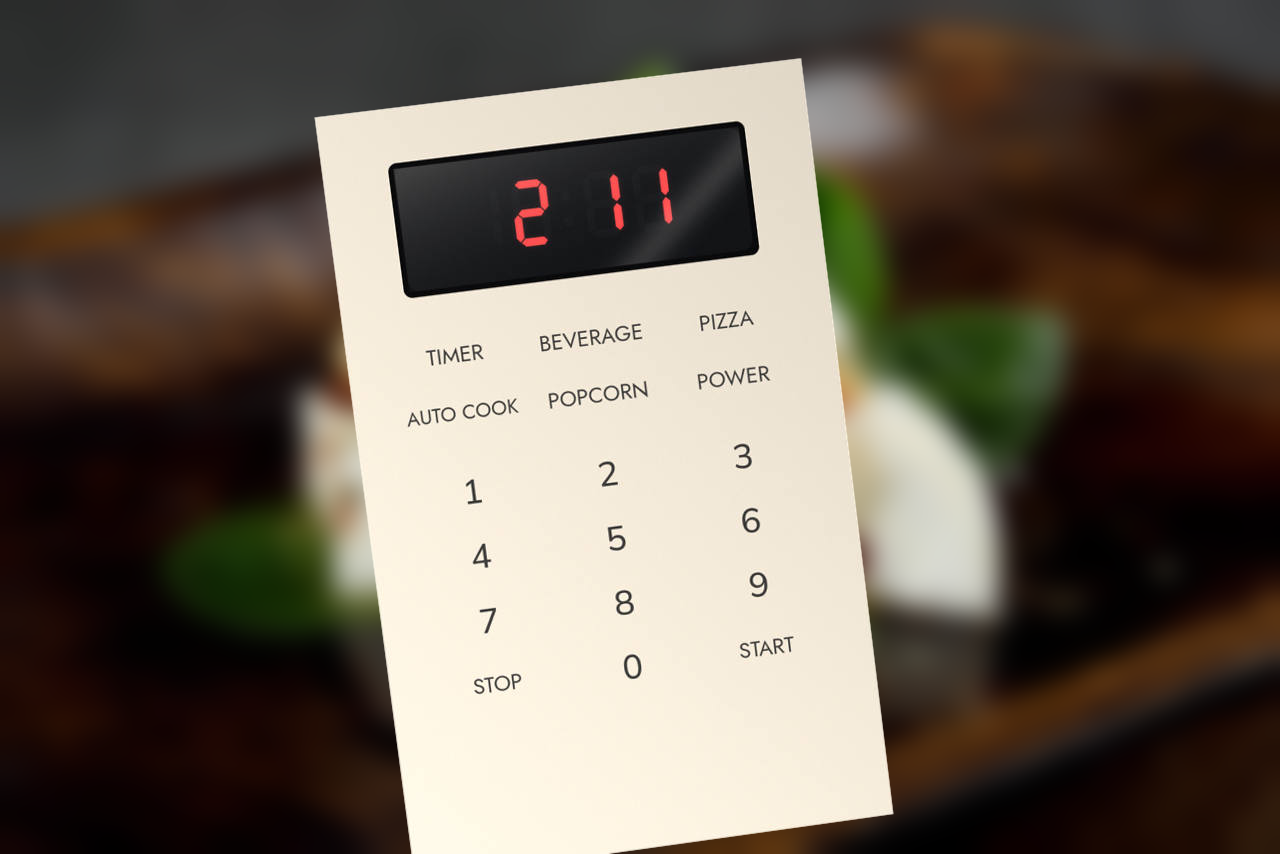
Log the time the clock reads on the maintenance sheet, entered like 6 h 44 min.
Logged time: 2 h 11 min
